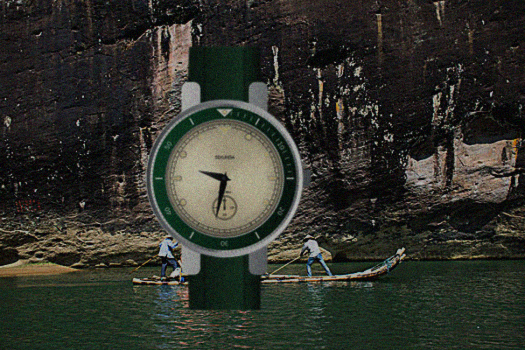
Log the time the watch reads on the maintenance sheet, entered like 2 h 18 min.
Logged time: 9 h 32 min
